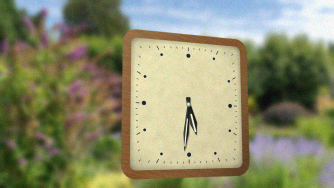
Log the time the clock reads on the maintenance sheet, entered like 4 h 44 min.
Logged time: 5 h 31 min
